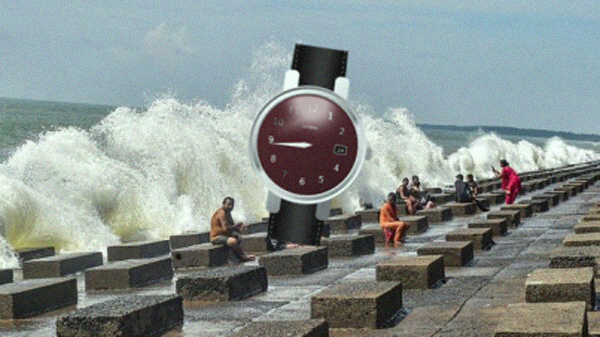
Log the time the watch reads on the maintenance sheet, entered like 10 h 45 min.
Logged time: 8 h 44 min
